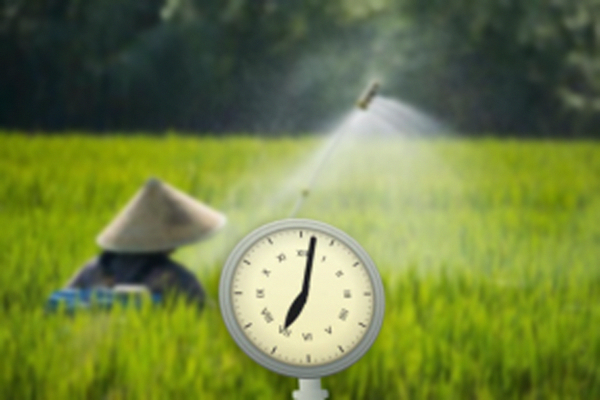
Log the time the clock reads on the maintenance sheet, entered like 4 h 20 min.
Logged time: 7 h 02 min
